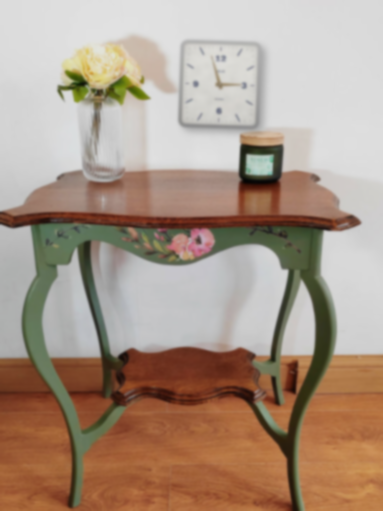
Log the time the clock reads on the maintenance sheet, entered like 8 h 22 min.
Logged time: 2 h 57 min
